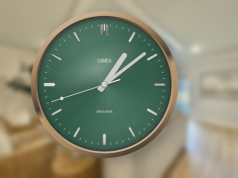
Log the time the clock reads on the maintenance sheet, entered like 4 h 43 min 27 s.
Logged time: 1 h 08 min 42 s
